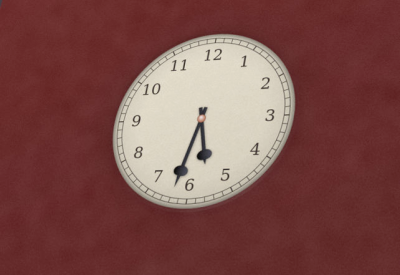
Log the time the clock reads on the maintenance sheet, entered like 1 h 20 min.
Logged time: 5 h 32 min
